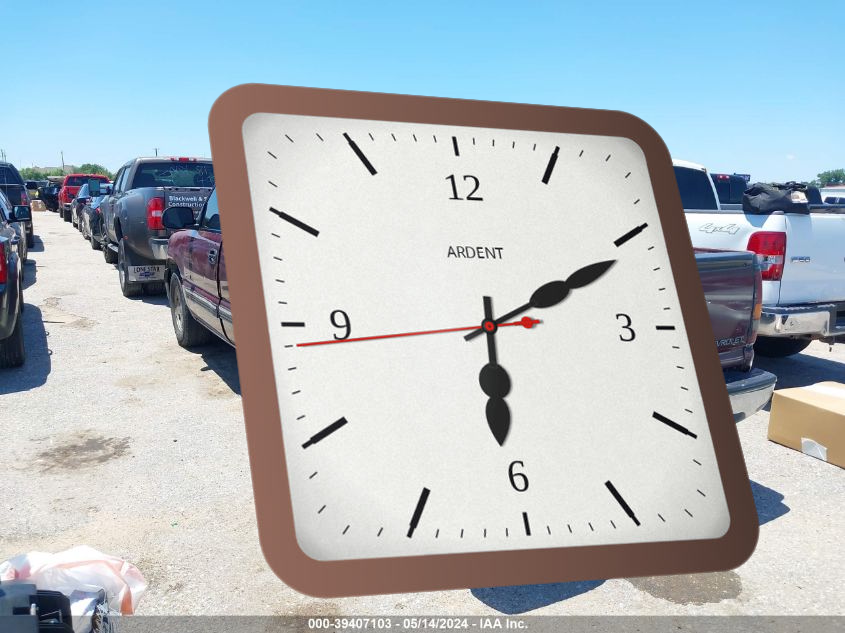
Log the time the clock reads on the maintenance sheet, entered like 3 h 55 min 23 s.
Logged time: 6 h 10 min 44 s
